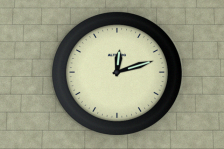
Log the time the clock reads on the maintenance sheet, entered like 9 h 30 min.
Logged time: 12 h 12 min
